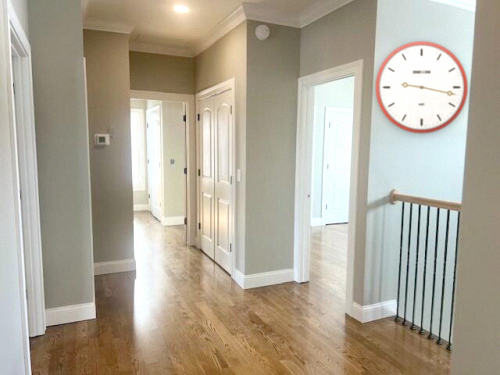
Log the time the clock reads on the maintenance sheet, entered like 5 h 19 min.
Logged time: 9 h 17 min
